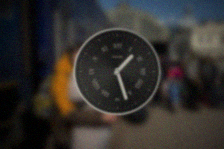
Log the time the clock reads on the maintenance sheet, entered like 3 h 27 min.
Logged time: 1 h 27 min
